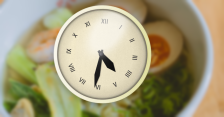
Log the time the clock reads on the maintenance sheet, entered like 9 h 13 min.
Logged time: 4 h 31 min
